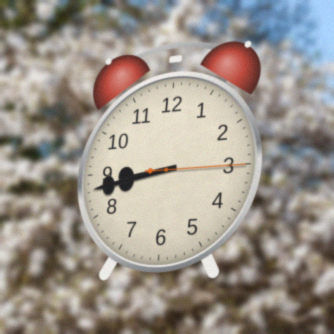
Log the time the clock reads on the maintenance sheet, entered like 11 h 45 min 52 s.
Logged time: 8 h 43 min 15 s
